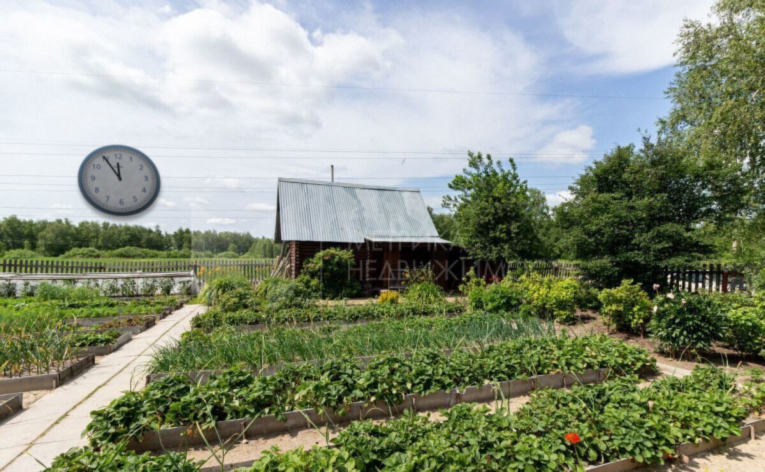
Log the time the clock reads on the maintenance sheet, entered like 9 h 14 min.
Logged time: 11 h 55 min
